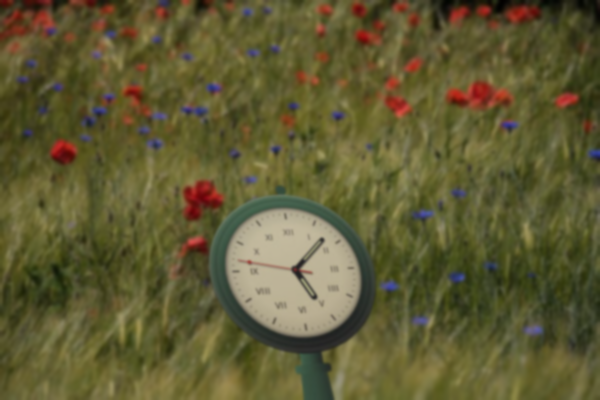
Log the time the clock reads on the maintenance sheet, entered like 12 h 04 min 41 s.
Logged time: 5 h 07 min 47 s
